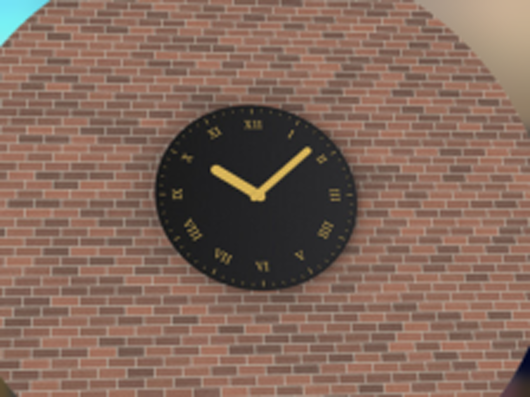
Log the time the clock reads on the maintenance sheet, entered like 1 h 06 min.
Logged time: 10 h 08 min
